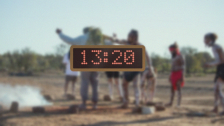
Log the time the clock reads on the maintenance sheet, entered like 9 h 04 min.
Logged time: 13 h 20 min
